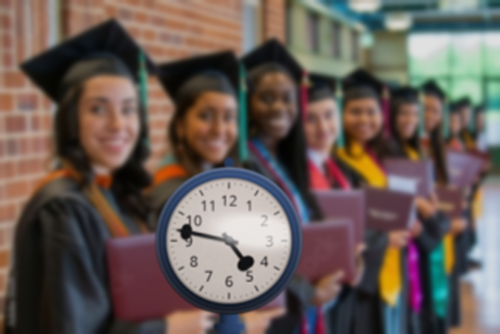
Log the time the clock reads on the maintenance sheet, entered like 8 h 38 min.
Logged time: 4 h 47 min
